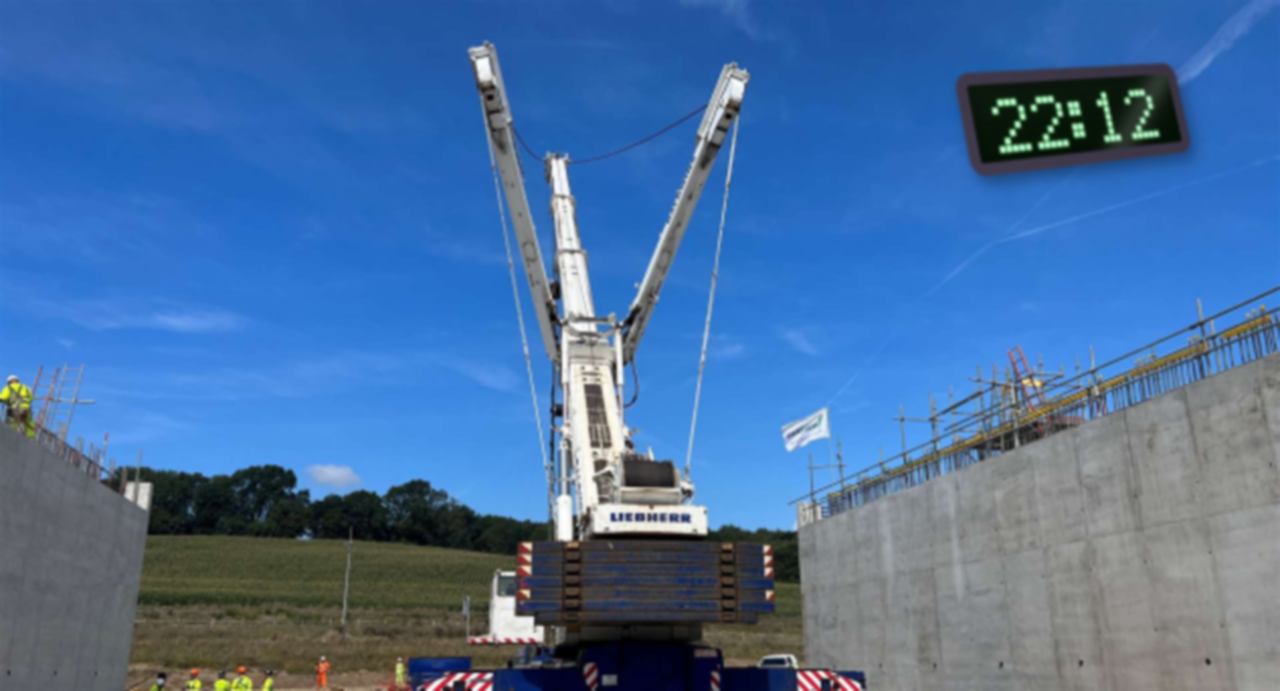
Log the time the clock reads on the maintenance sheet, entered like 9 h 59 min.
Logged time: 22 h 12 min
